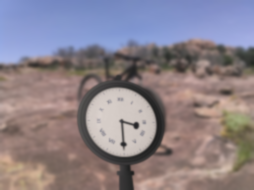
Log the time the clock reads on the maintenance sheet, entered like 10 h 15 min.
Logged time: 3 h 30 min
